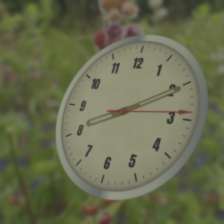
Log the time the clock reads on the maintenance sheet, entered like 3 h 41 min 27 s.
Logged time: 8 h 10 min 14 s
